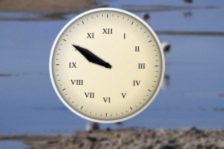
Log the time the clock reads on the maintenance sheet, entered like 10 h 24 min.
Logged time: 9 h 50 min
